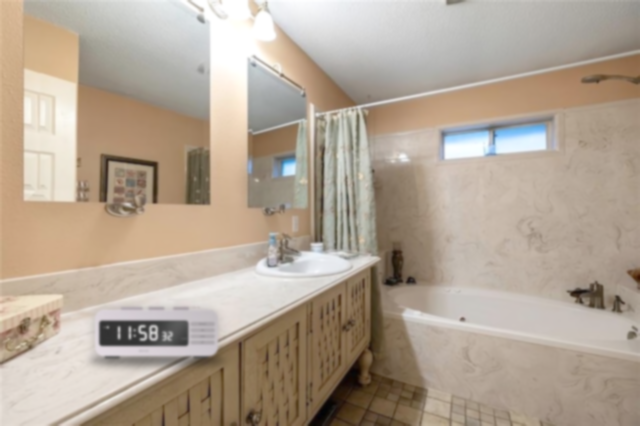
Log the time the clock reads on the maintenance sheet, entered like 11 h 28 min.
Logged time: 11 h 58 min
